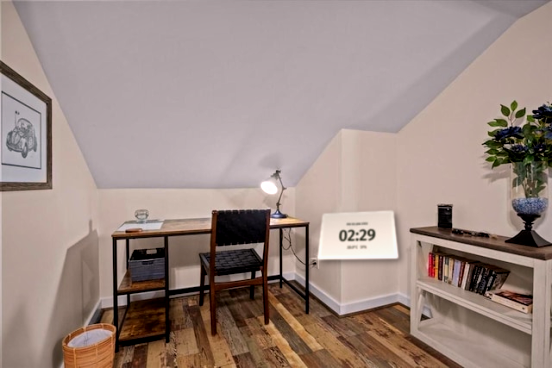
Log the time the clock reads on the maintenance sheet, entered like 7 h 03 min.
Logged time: 2 h 29 min
